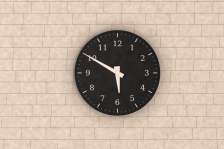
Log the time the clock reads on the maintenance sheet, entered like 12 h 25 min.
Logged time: 5 h 50 min
